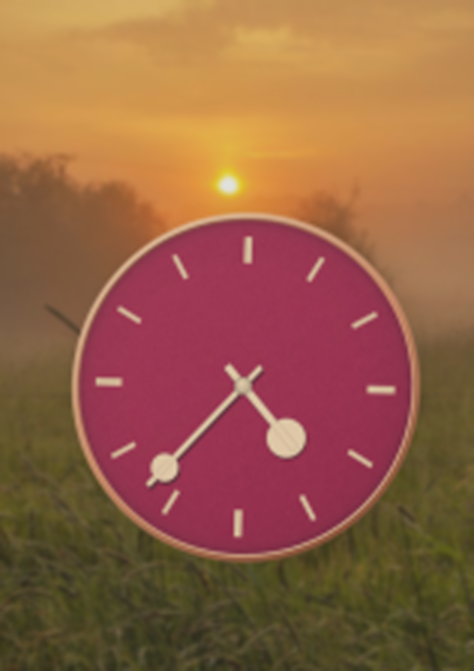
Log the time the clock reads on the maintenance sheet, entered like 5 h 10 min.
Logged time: 4 h 37 min
